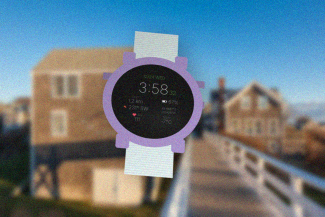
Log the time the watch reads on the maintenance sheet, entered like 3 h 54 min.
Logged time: 3 h 58 min
